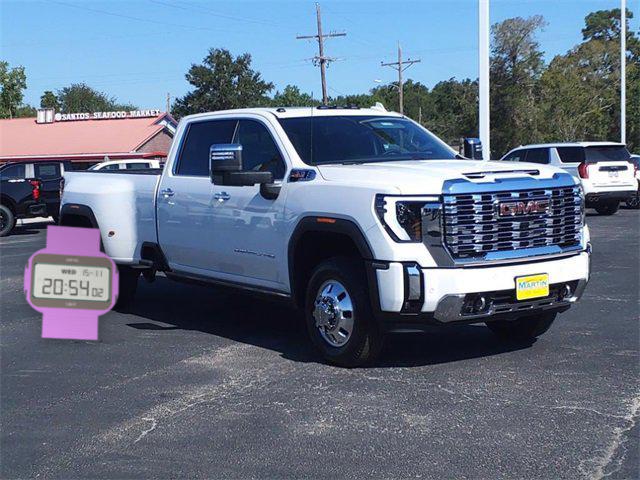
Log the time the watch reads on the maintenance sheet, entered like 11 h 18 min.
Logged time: 20 h 54 min
